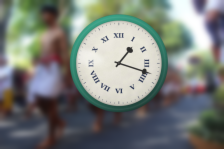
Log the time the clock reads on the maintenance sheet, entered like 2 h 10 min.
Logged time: 1 h 18 min
